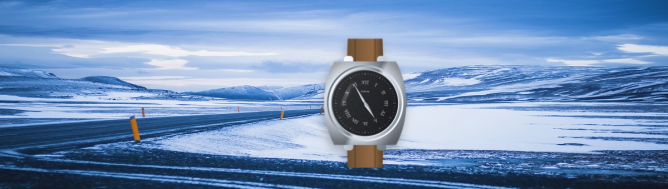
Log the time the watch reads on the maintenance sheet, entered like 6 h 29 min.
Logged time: 4 h 55 min
